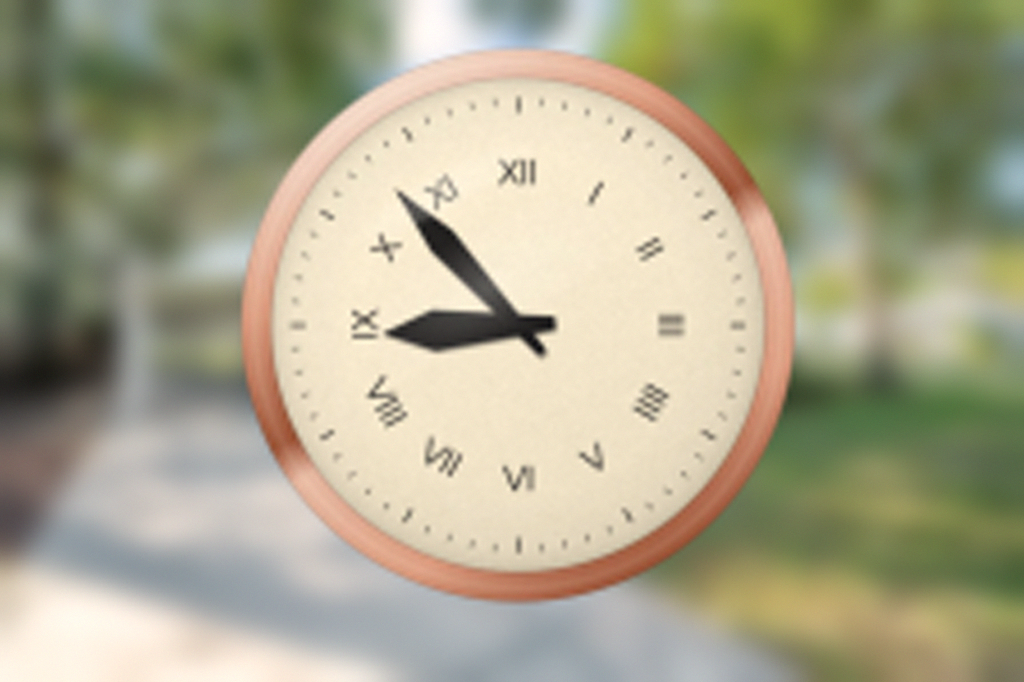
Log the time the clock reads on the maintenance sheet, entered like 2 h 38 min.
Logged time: 8 h 53 min
